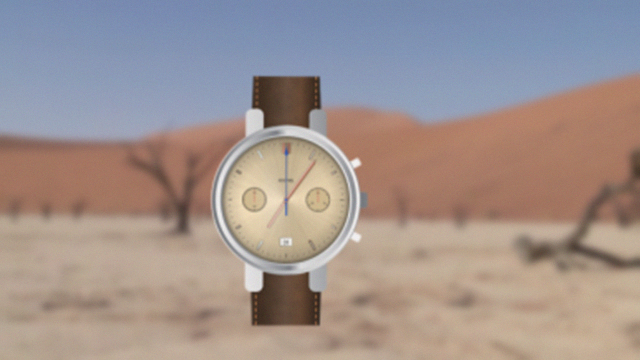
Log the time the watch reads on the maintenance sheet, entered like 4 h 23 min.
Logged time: 7 h 06 min
